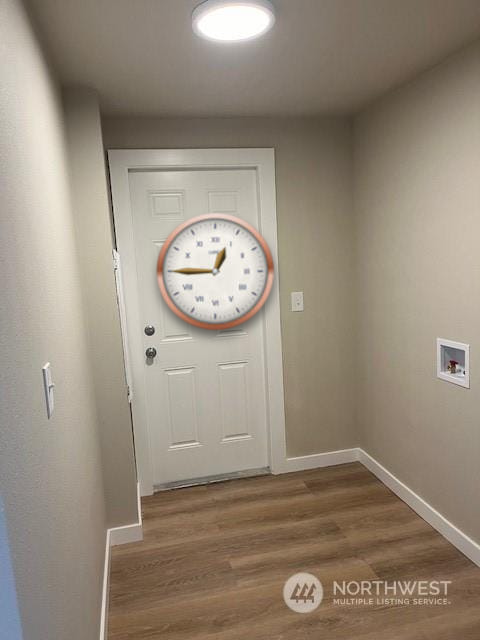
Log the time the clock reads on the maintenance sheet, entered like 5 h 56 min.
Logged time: 12 h 45 min
